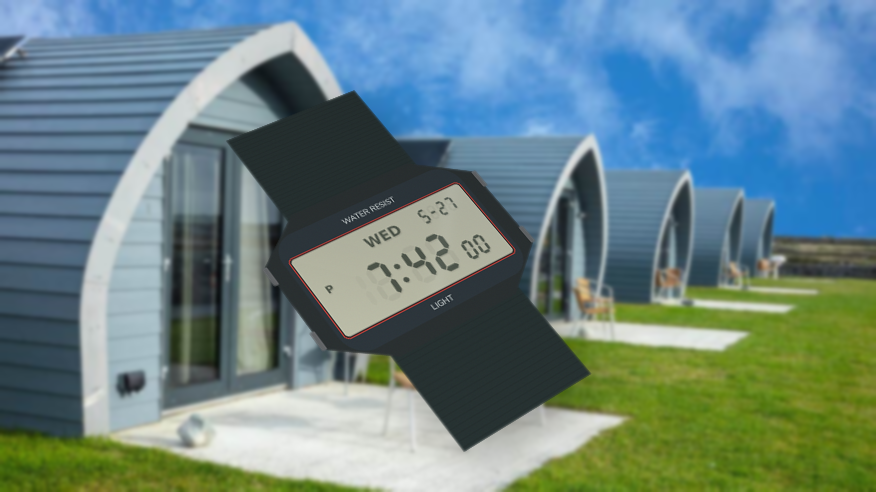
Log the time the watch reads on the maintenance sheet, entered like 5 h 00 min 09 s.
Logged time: 7 h 42 min 00 s
